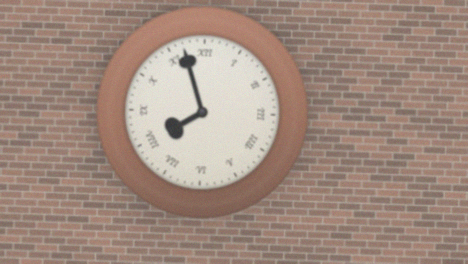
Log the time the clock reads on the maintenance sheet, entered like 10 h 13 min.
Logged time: 7 h 57 min
